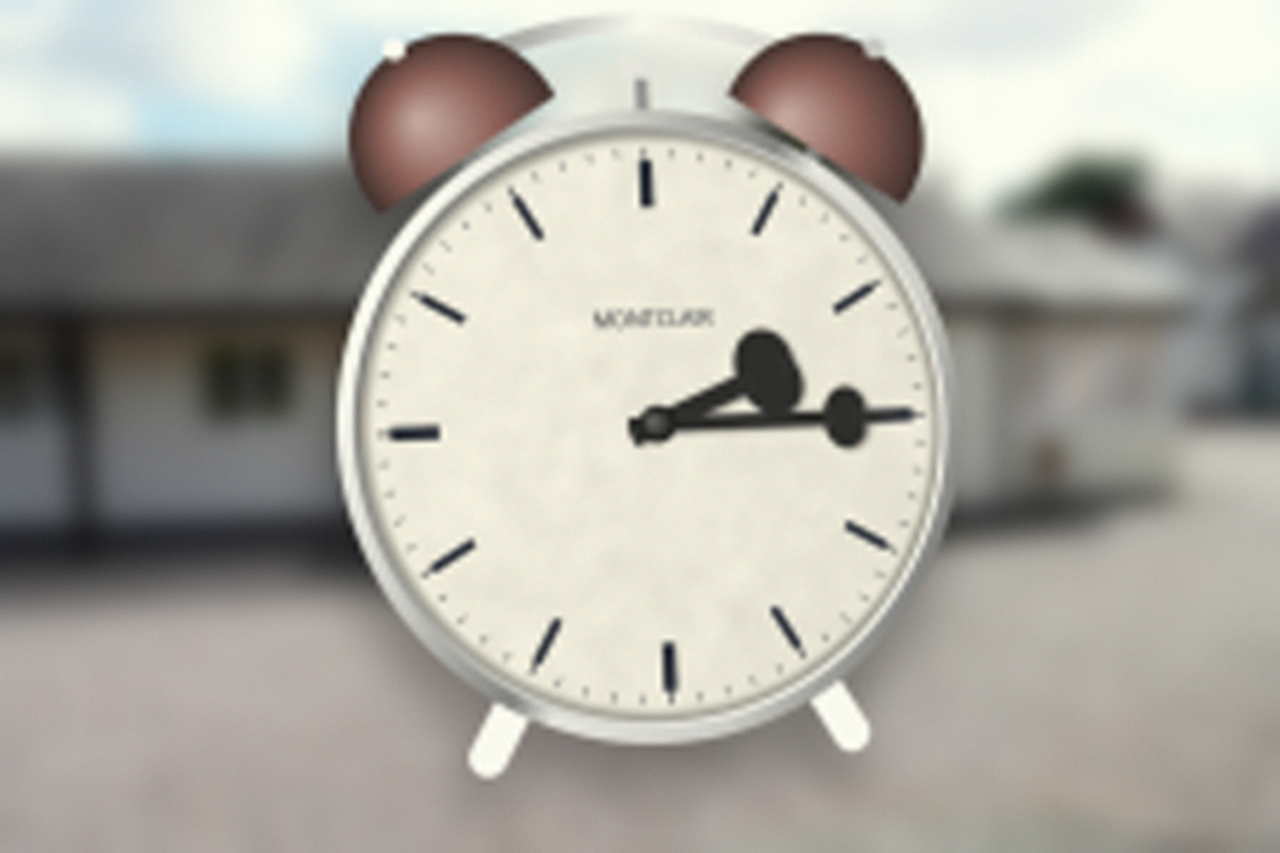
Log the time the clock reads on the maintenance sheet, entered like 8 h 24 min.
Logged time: 2 h 15 min
